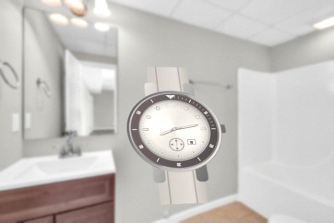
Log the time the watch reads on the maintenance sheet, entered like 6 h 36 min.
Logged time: 8 h 13 min
